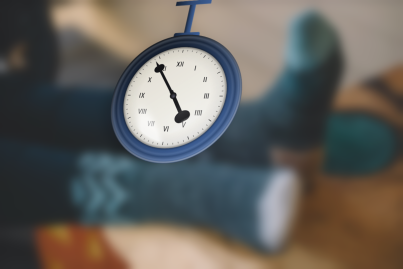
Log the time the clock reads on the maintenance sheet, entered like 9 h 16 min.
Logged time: 4 h 54 min
